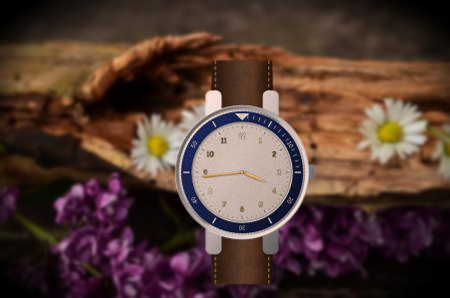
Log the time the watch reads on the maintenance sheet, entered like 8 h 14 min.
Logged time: 3 h 44 min
